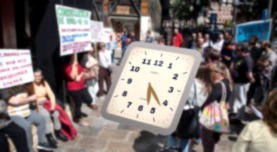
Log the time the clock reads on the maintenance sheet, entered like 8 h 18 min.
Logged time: 5 h 22 min
